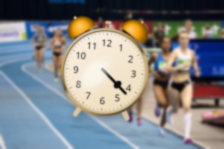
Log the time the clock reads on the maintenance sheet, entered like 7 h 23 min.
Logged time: 4 h 22 min
